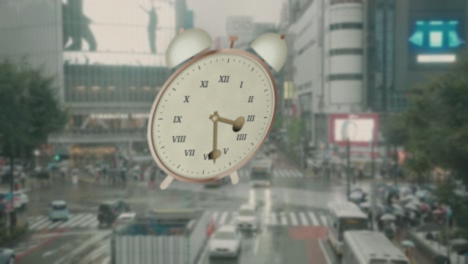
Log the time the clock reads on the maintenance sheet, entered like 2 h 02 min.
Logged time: 3 h 28 min
